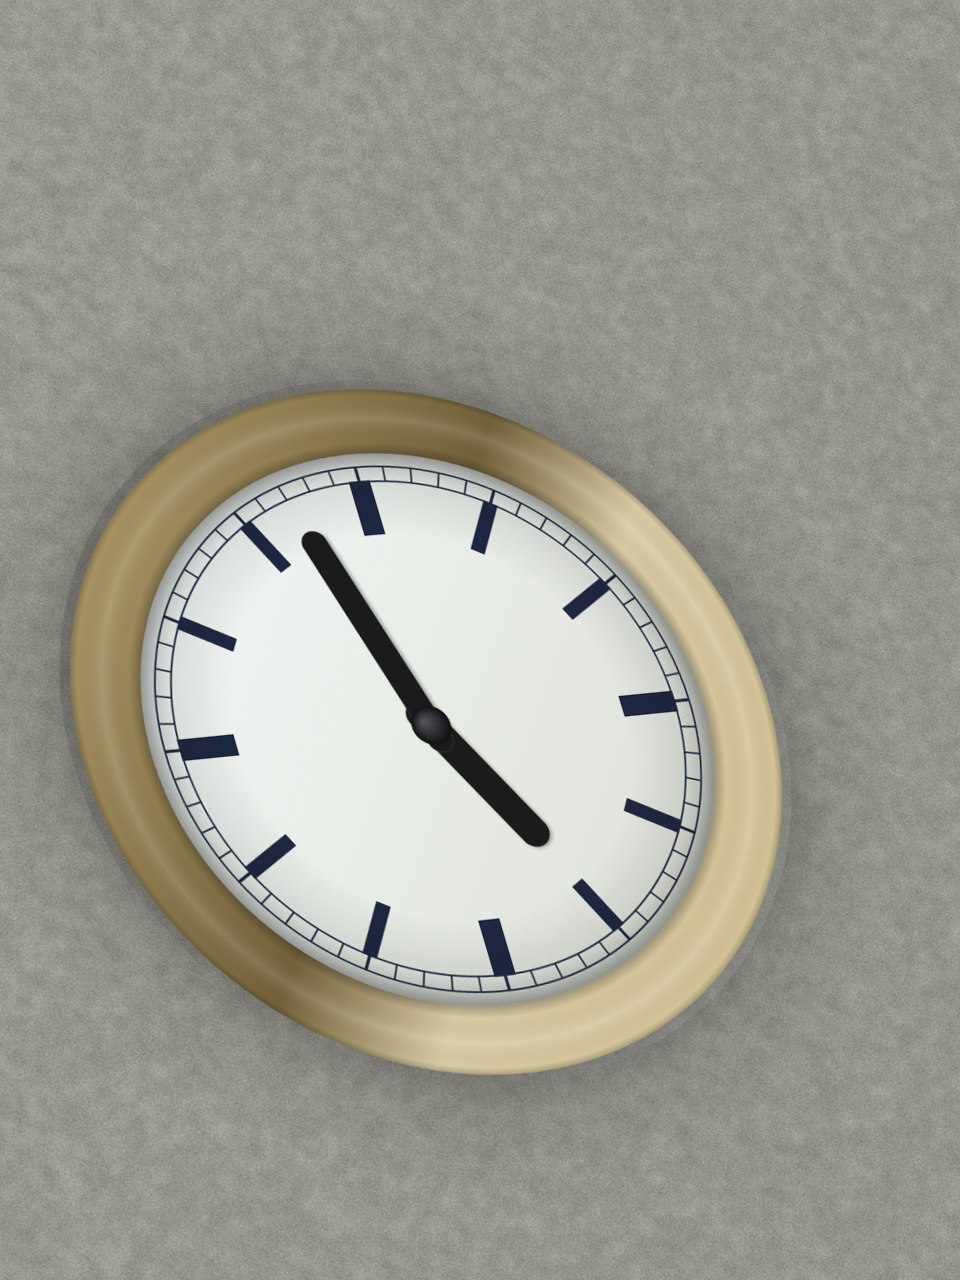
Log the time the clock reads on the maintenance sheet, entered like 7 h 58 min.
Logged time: 4 h 57 min
